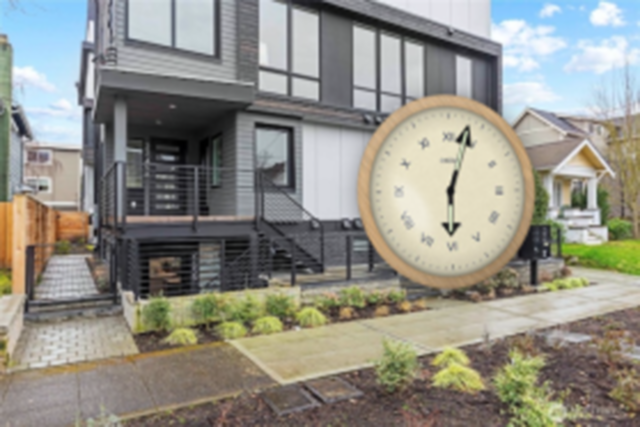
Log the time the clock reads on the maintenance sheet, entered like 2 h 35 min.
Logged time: 6 h 03 min
